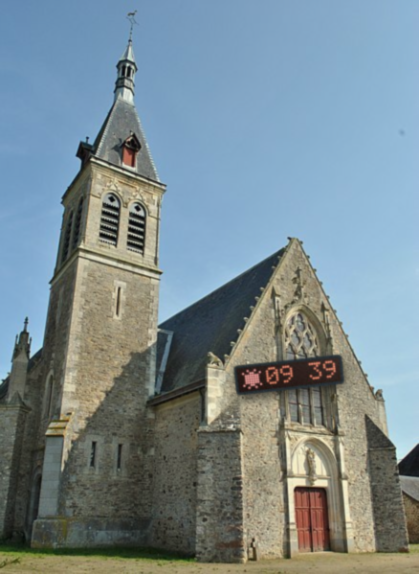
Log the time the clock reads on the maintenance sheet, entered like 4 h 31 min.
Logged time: 9 h 39 min
